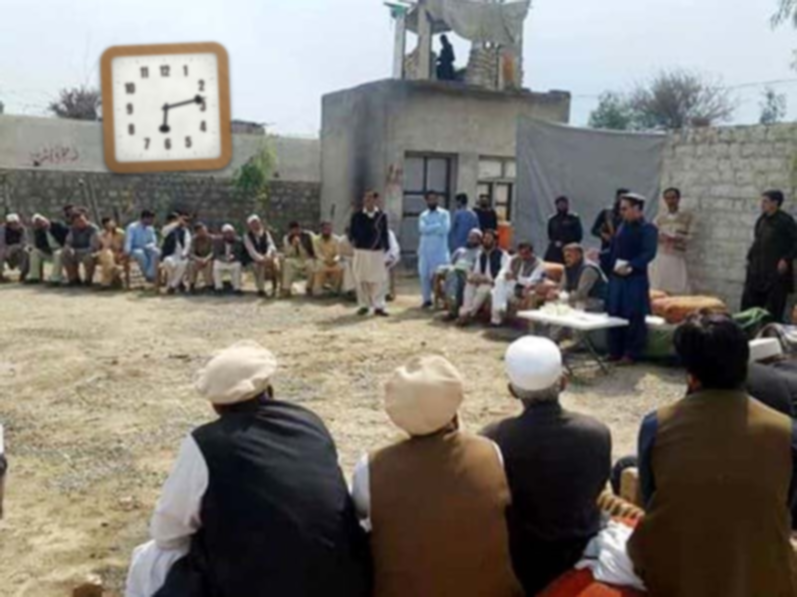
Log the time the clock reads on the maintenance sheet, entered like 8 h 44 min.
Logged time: 6 h 13 min
